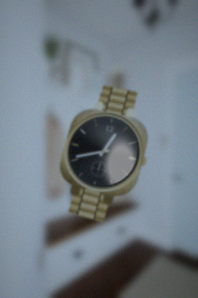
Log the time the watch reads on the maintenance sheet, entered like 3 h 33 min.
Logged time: 12 h 41 min
